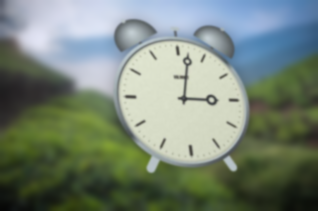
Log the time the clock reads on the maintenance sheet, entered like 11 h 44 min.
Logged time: 3 h 02 min
